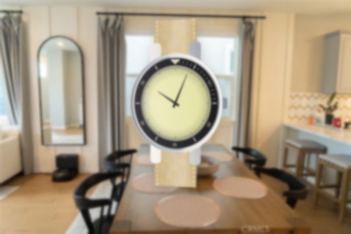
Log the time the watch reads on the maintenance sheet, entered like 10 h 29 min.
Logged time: 10 h 04 min
